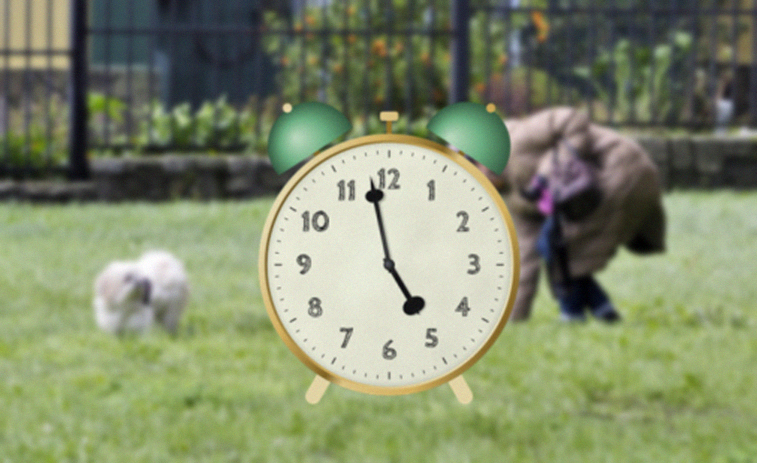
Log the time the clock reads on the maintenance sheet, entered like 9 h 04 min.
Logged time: 4 h 58 min
